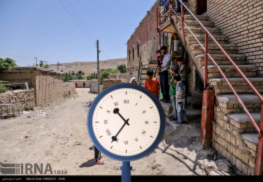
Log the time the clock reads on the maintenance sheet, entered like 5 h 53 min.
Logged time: 10 h 36 min
